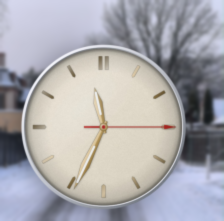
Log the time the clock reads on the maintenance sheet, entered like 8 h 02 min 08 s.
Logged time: 11 h 34 min 15 s
